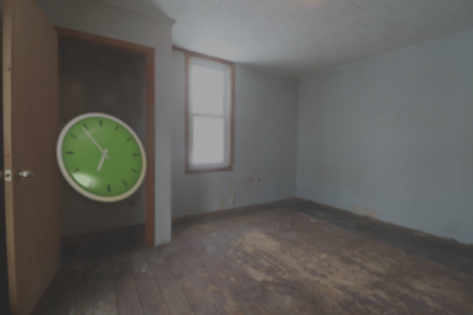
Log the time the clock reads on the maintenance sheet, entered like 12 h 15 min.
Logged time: 6 h 54 min
